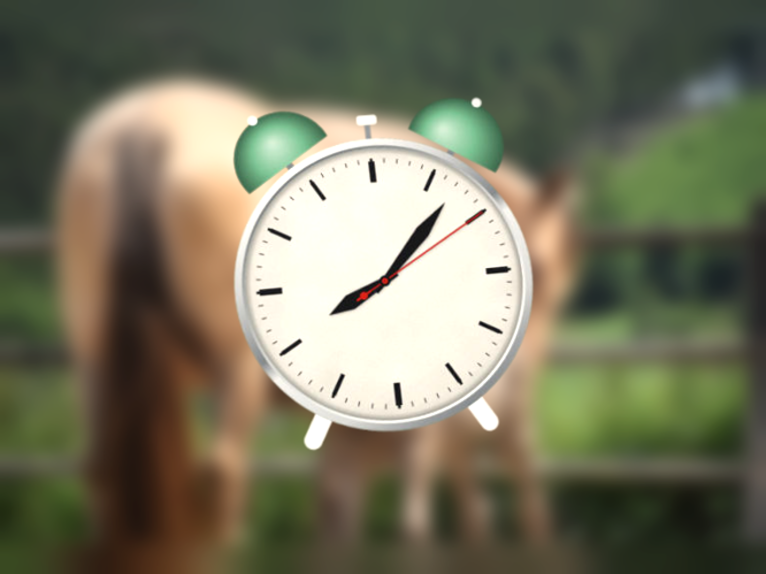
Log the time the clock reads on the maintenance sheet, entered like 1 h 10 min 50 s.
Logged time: 8 h 07 min 10 s
